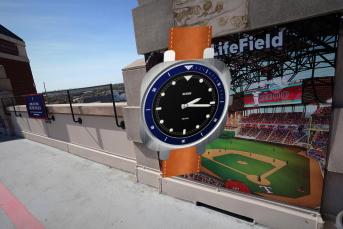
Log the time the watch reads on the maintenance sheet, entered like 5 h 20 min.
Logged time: 2 h 16 min
